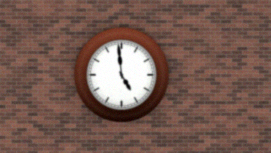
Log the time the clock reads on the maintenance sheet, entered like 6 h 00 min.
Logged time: 4 h 59 min
